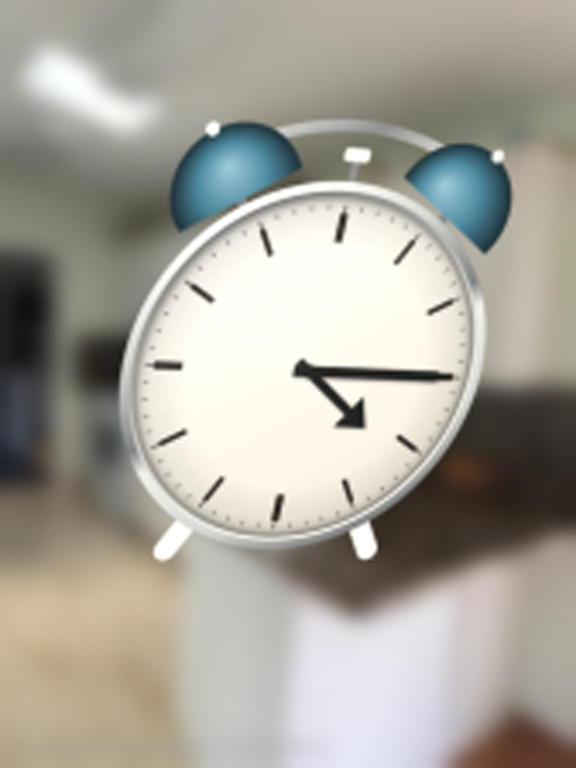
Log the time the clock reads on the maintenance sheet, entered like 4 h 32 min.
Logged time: 4 h 15 min
